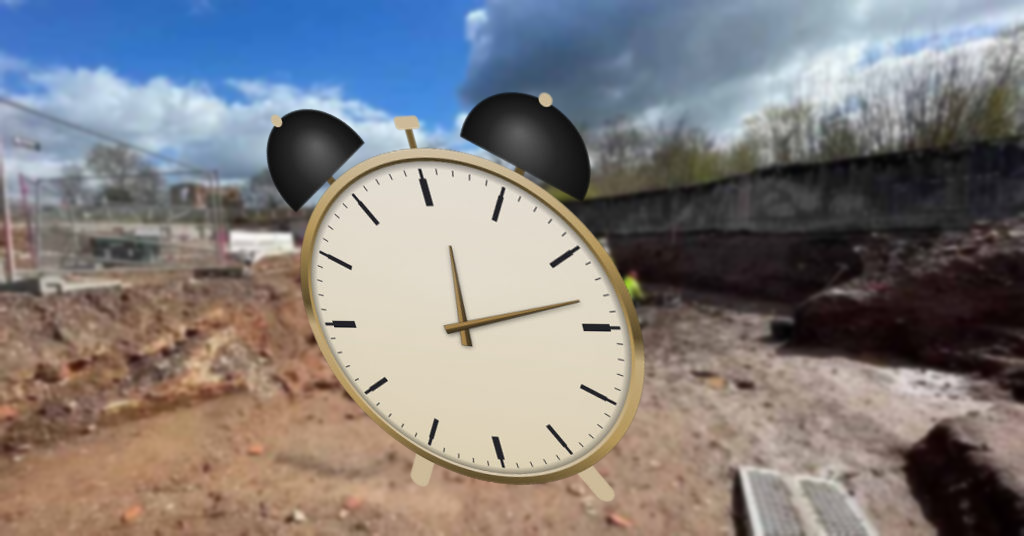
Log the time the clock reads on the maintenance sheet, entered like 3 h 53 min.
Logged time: 12 h 13 min
